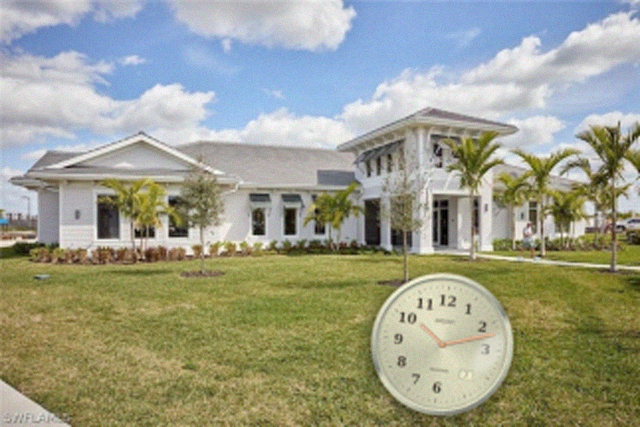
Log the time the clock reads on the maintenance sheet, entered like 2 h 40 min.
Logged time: 10 h 12 min
